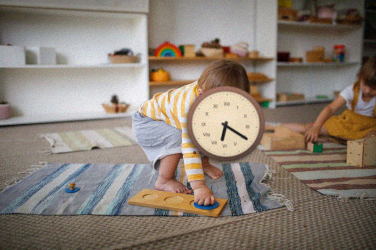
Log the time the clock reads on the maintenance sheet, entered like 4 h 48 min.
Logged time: 6 h 20 min
